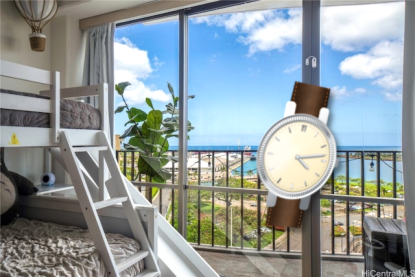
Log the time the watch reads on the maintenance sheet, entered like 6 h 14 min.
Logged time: 4 h 13 min
